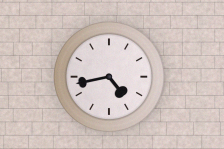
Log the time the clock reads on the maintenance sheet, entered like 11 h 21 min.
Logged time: 4 h 43 min
